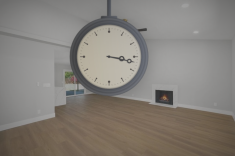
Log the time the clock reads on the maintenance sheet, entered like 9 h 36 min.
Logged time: 3 h 17 min
